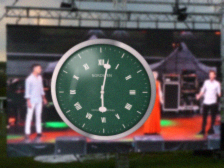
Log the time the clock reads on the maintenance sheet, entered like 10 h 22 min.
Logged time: 6 h 02 min
